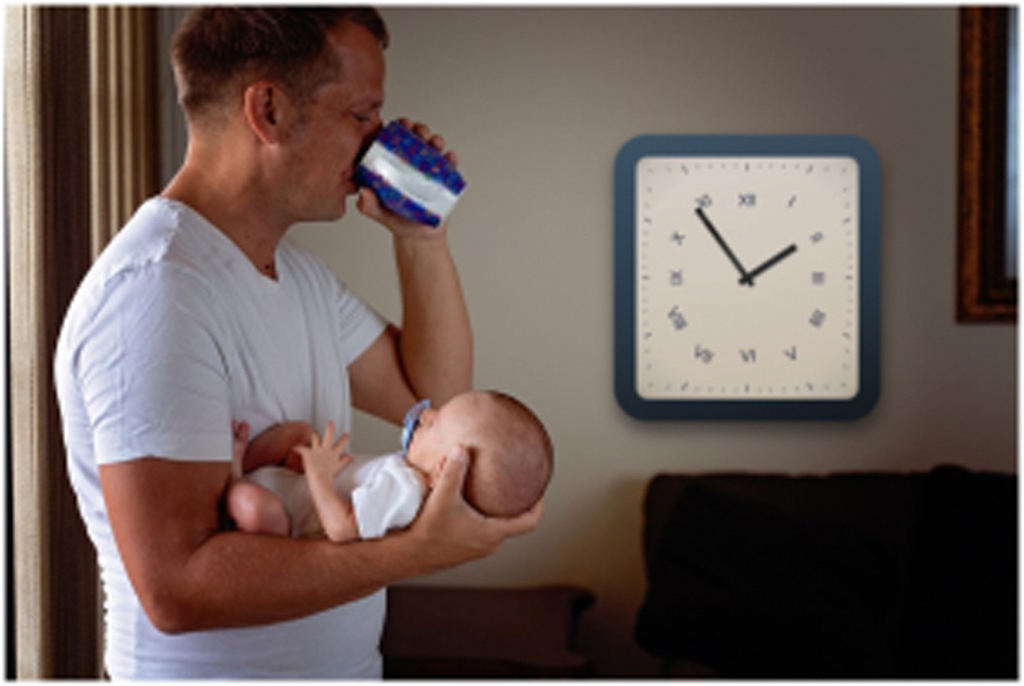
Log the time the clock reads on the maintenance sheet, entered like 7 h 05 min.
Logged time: 1 h 54 min
